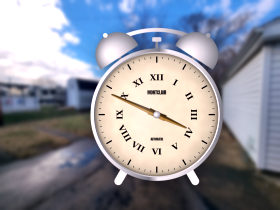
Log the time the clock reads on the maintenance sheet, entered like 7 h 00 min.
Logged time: 3 h 49 min
